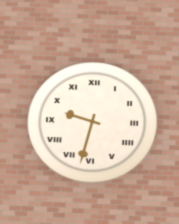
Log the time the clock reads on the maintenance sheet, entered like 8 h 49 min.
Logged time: 9 h 32 min
